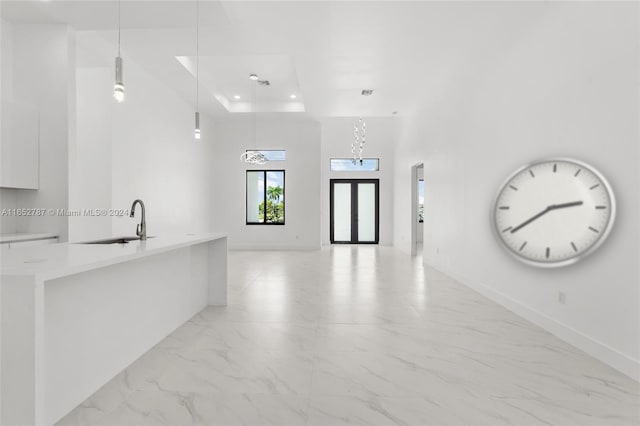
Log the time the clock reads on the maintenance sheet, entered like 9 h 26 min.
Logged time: 2 h 39 min
